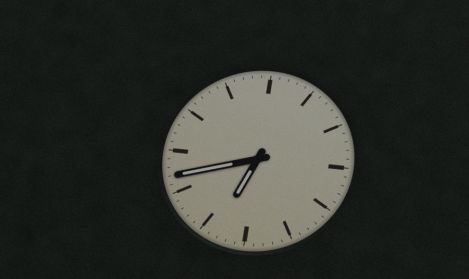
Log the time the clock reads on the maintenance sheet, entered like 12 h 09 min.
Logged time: 6 h 42 min
